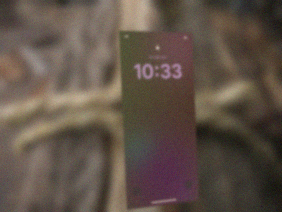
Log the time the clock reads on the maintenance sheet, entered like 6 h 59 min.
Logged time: 10 h 33 min
